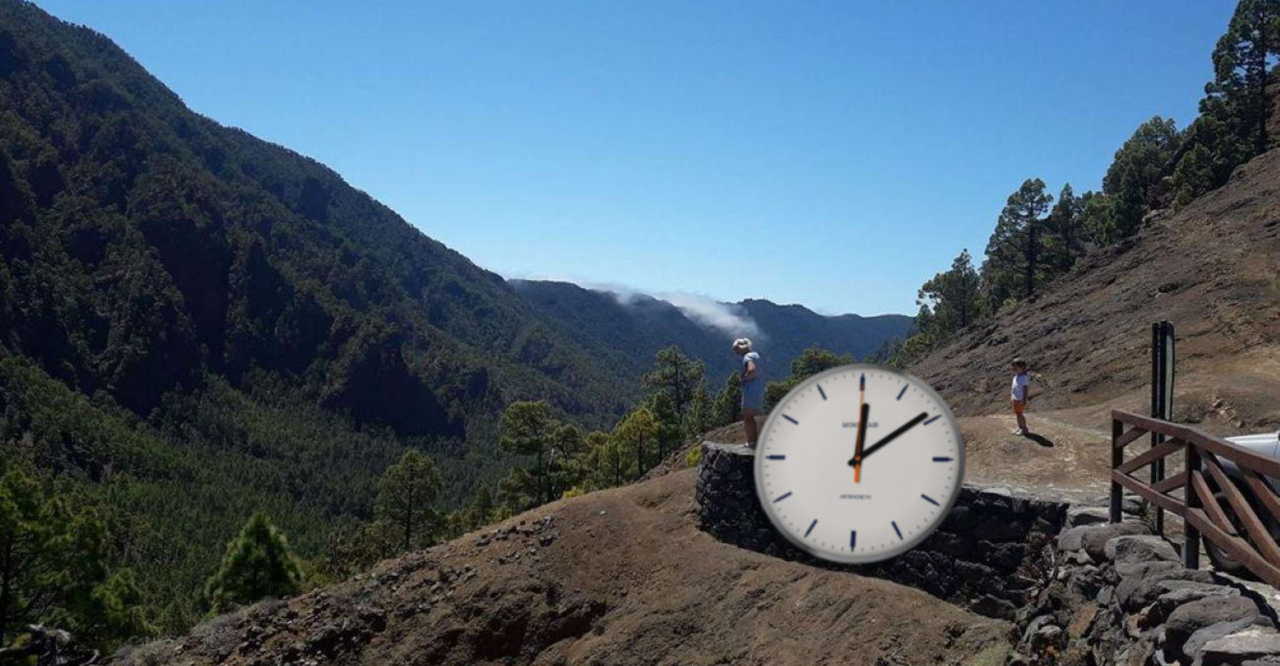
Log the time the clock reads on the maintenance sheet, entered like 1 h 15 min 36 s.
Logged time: 12 h 09 min 00 s
